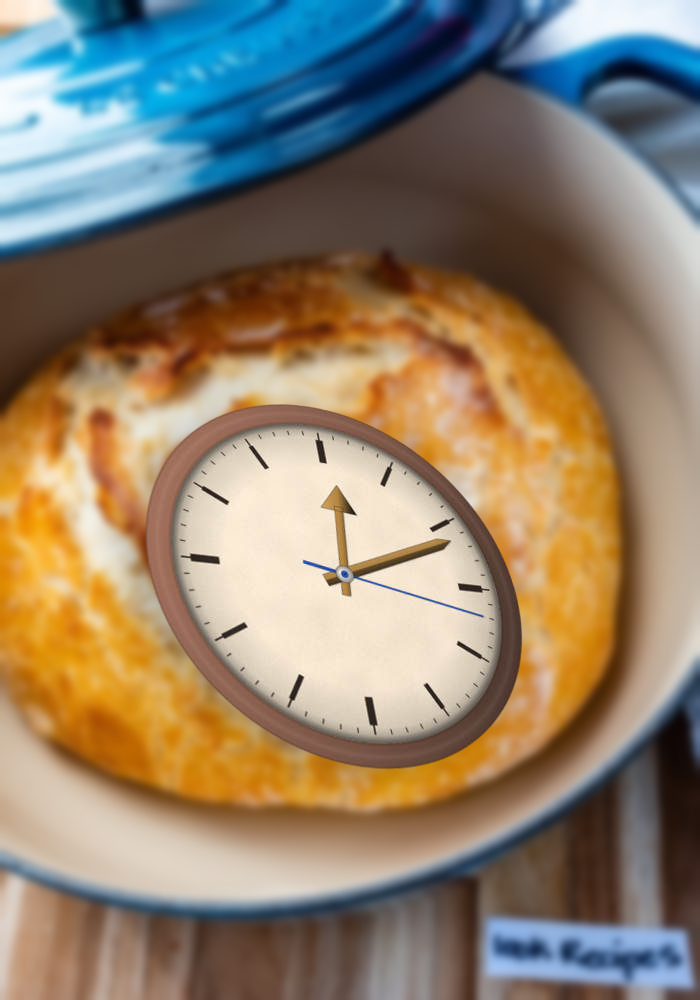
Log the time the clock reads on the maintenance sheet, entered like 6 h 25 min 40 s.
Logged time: 12 h 11 min 17 s
